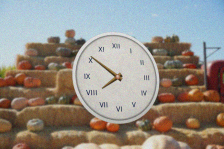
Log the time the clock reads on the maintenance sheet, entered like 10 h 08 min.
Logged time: 7 h 51 min
